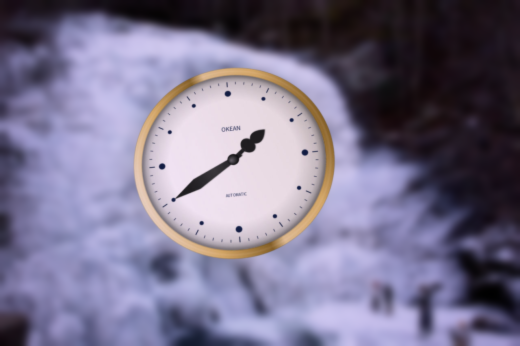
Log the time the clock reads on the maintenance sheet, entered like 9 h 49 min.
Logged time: 1 h 40 min
